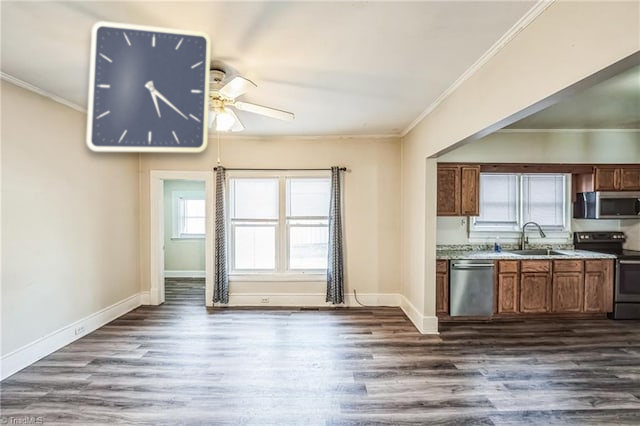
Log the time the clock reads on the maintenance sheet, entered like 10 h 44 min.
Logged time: 5 h 21 min
